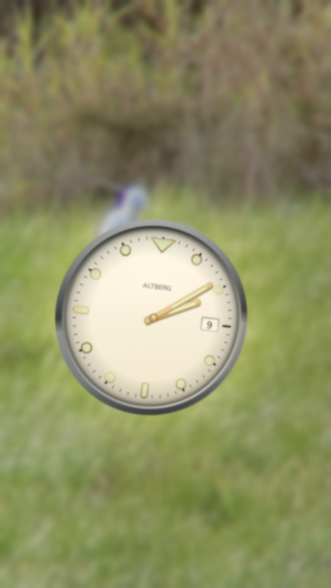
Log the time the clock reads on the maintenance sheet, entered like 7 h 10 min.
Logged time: 2 h 09 min
